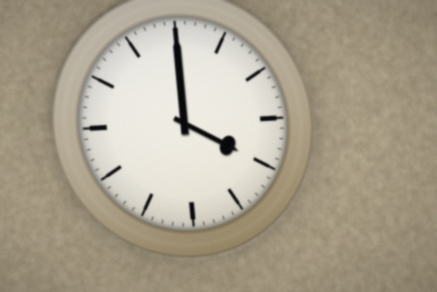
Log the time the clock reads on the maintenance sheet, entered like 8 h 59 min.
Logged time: 4 h 00 min
